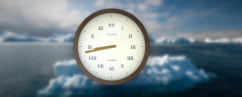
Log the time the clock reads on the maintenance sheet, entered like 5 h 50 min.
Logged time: 8 h 43 min
